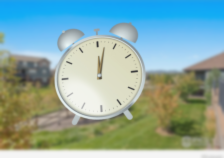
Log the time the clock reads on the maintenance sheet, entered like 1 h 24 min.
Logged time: 12 h 02 min
